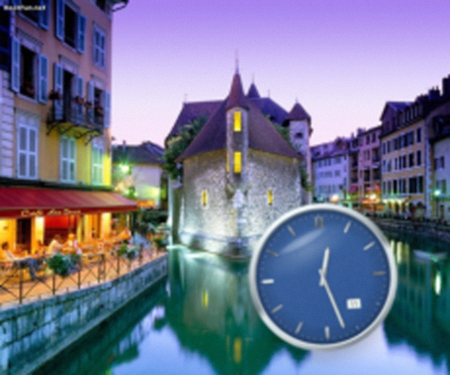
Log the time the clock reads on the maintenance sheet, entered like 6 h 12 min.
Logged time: 12 h 27 min
